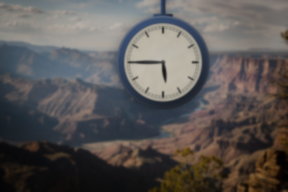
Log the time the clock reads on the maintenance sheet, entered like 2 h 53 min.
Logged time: 5 h 45 min
